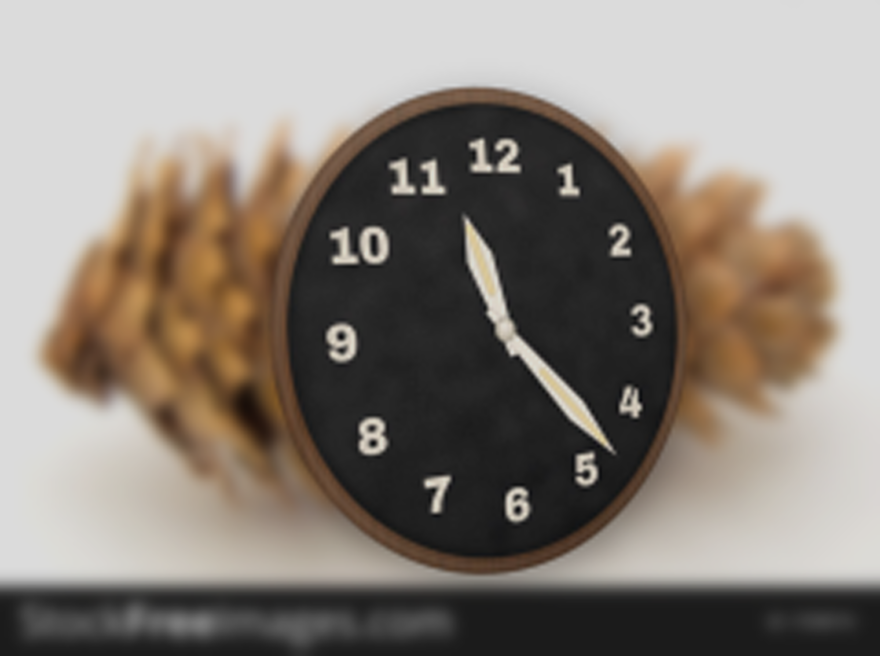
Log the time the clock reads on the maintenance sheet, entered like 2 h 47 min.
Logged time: 11 h 23 min
